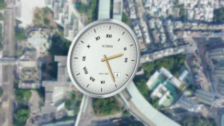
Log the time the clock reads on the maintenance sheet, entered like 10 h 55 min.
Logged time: 2 h 25 min
